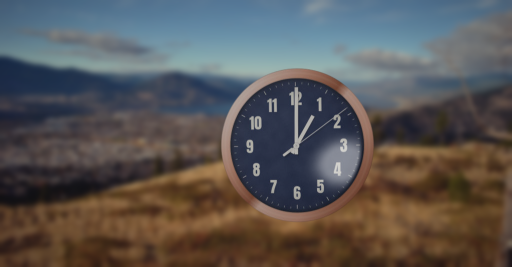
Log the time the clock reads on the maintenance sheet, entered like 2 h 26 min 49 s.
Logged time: 1 h 00 min 09 s
